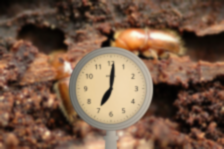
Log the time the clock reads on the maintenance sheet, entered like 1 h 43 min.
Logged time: 7 h 01 min
